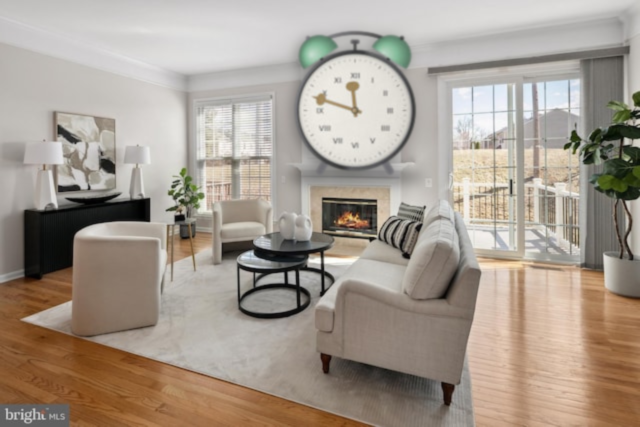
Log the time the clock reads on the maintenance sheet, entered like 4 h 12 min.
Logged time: 11 h 48 min
